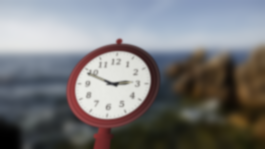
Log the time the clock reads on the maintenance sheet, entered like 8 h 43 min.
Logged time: 2 h 49 min
